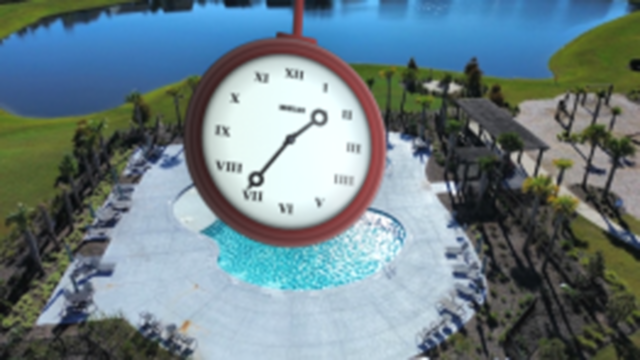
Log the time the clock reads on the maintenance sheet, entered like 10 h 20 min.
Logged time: 1 h 36 min
